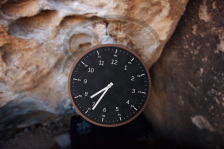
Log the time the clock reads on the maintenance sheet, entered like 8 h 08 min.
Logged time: 7 h 34 min
